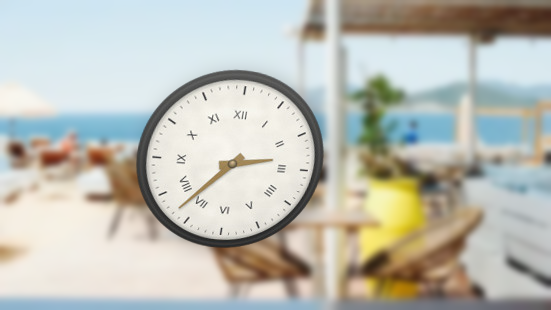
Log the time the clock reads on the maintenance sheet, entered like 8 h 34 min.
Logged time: 2 h 37 min
